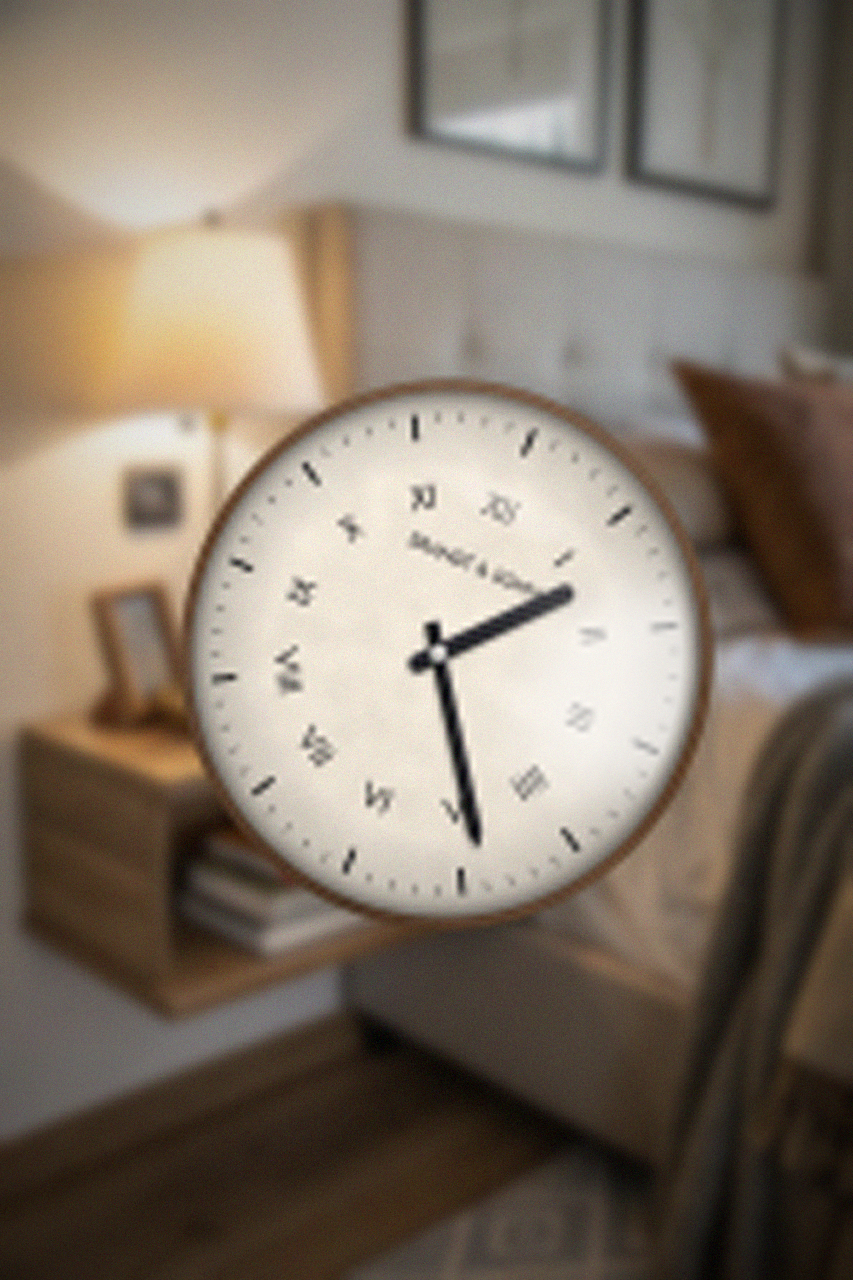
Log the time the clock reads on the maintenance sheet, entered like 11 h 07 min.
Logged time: 1 h 24 min
